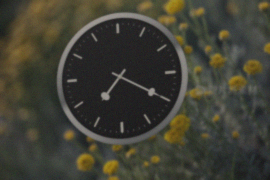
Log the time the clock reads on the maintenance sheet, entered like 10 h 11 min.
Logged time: 7 h 20 min
